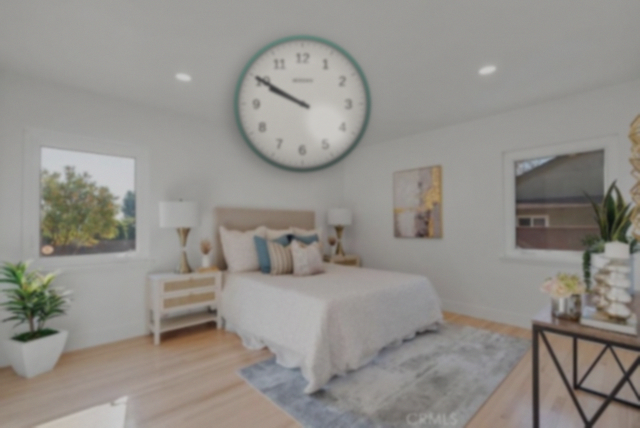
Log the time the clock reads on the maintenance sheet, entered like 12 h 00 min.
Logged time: 9 h 50 min
